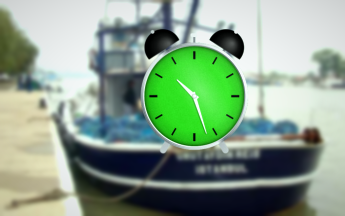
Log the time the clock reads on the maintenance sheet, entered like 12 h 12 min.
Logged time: 10 h 27 min
